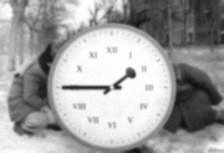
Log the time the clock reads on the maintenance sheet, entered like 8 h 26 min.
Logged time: 1 h 45 min
